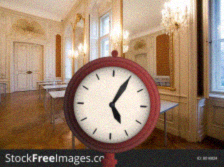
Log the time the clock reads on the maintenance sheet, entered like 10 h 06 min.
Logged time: 5 h 05 min
